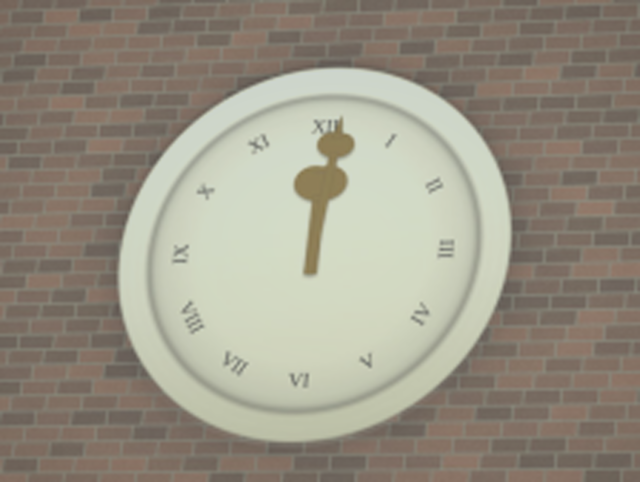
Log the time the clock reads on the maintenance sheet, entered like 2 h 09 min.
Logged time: 12 h 01 min
